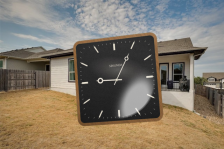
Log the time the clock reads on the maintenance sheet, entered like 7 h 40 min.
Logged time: 9 h 05 min
